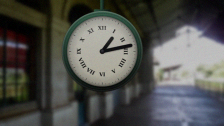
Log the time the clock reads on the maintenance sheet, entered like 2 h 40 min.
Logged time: 1 h 13 min
